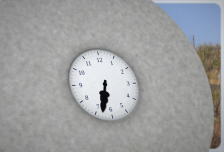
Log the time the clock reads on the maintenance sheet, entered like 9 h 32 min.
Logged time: 6 h 33 min
